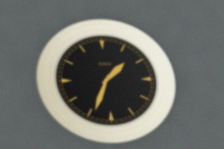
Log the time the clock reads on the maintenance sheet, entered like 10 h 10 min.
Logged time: 1 h 34 min
